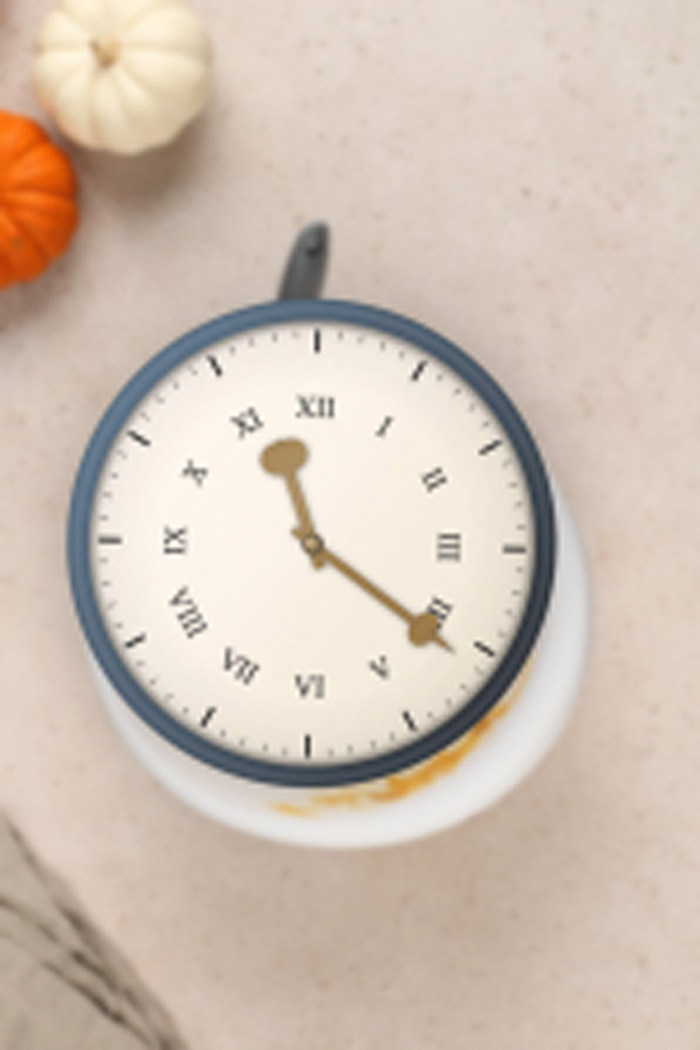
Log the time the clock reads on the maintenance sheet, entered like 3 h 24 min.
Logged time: 11 h 21 min
